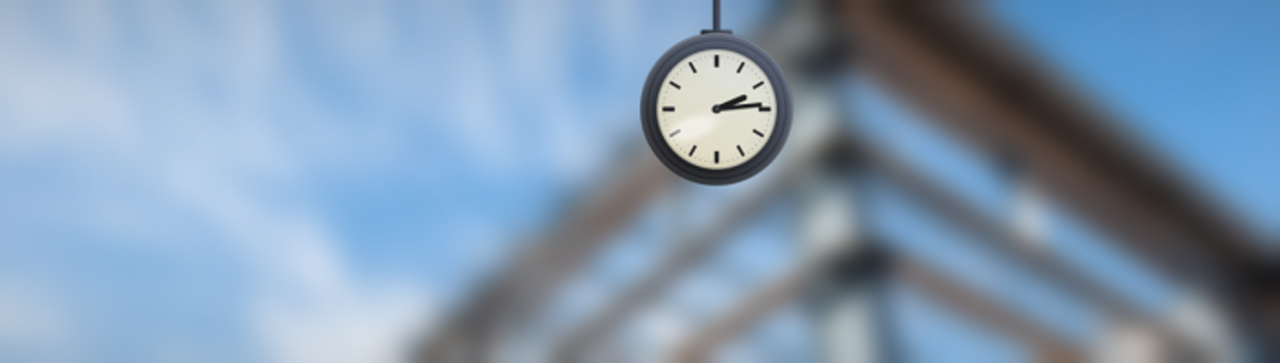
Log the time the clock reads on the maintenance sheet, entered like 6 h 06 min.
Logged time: 2 h 14 min
